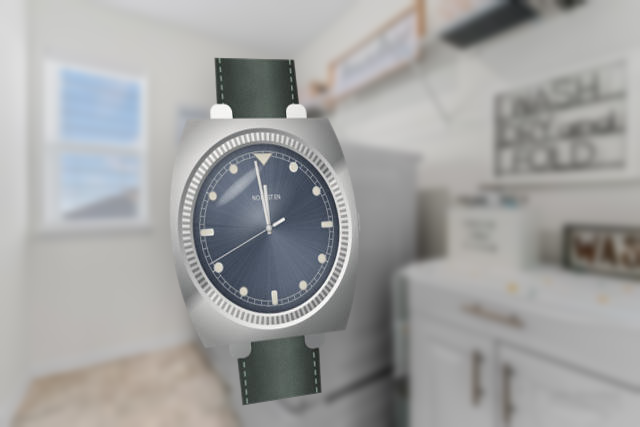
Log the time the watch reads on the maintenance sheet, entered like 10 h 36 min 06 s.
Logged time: 11 h 58 min 41 s
